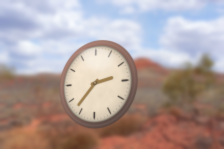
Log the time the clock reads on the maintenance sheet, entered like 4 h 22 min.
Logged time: 2 h 37 min
